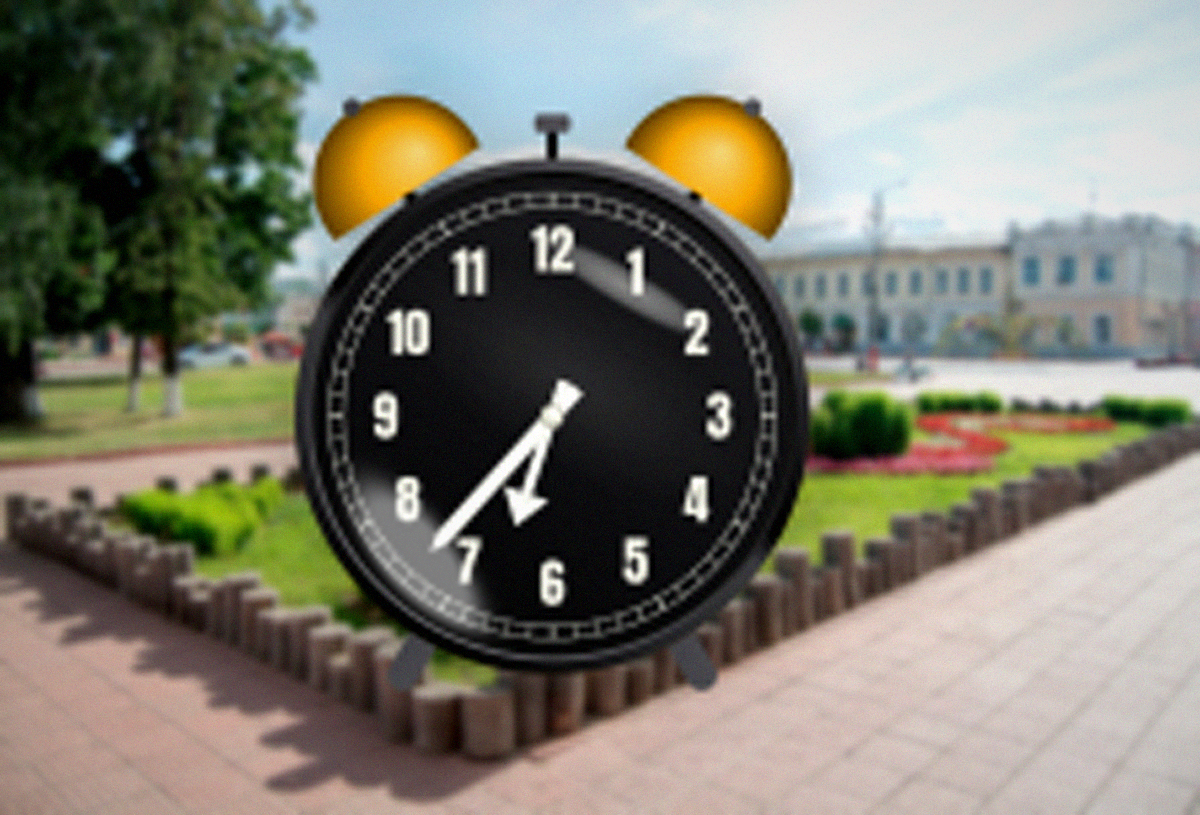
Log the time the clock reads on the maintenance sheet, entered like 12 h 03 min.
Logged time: 6 h 37 min
